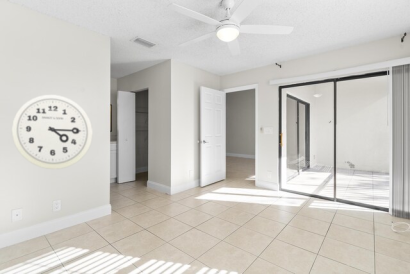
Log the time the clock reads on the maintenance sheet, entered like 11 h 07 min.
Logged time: 4 h 15 min
